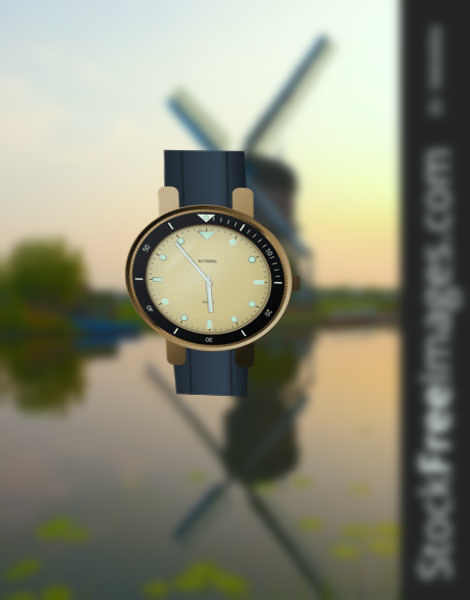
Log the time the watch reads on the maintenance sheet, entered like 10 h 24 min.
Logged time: 5 h 54 min
